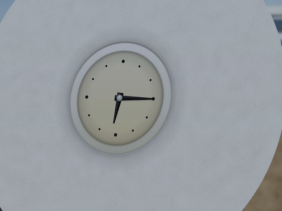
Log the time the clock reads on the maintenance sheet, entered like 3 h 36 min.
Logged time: 6 h 15 min
